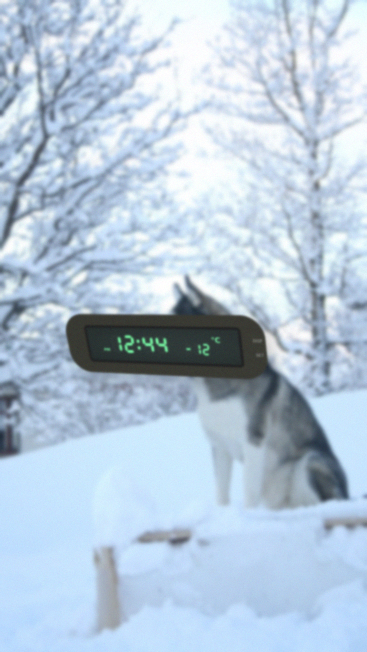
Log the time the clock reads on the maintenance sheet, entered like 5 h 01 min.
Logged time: 12 h 44 min
